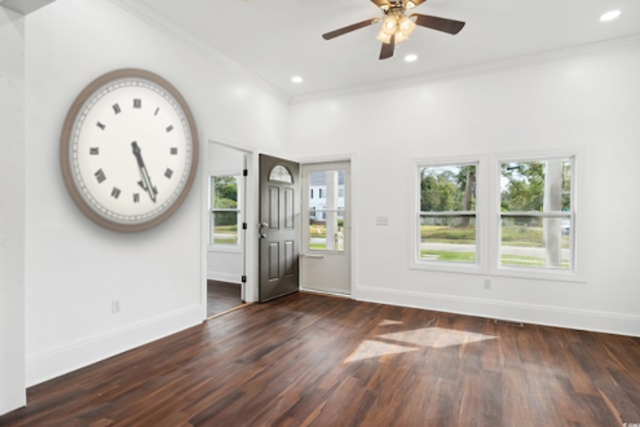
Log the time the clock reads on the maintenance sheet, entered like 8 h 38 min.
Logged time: 5 h 26 min
